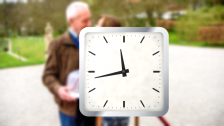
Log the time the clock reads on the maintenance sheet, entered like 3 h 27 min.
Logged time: 11 h 43 min
